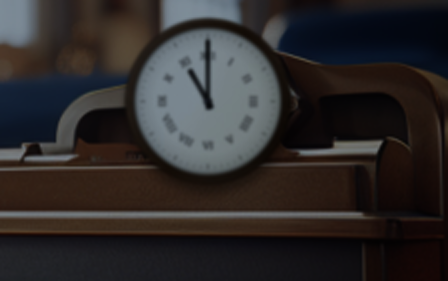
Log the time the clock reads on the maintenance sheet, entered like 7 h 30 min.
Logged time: 11 h 00 min
